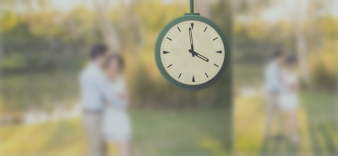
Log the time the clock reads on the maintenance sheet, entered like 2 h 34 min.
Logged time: 3 h 59 min
